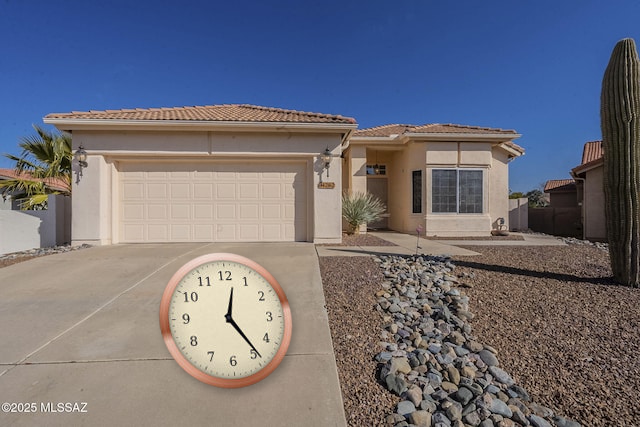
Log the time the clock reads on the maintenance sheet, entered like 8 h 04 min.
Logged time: 12 h 24 min
